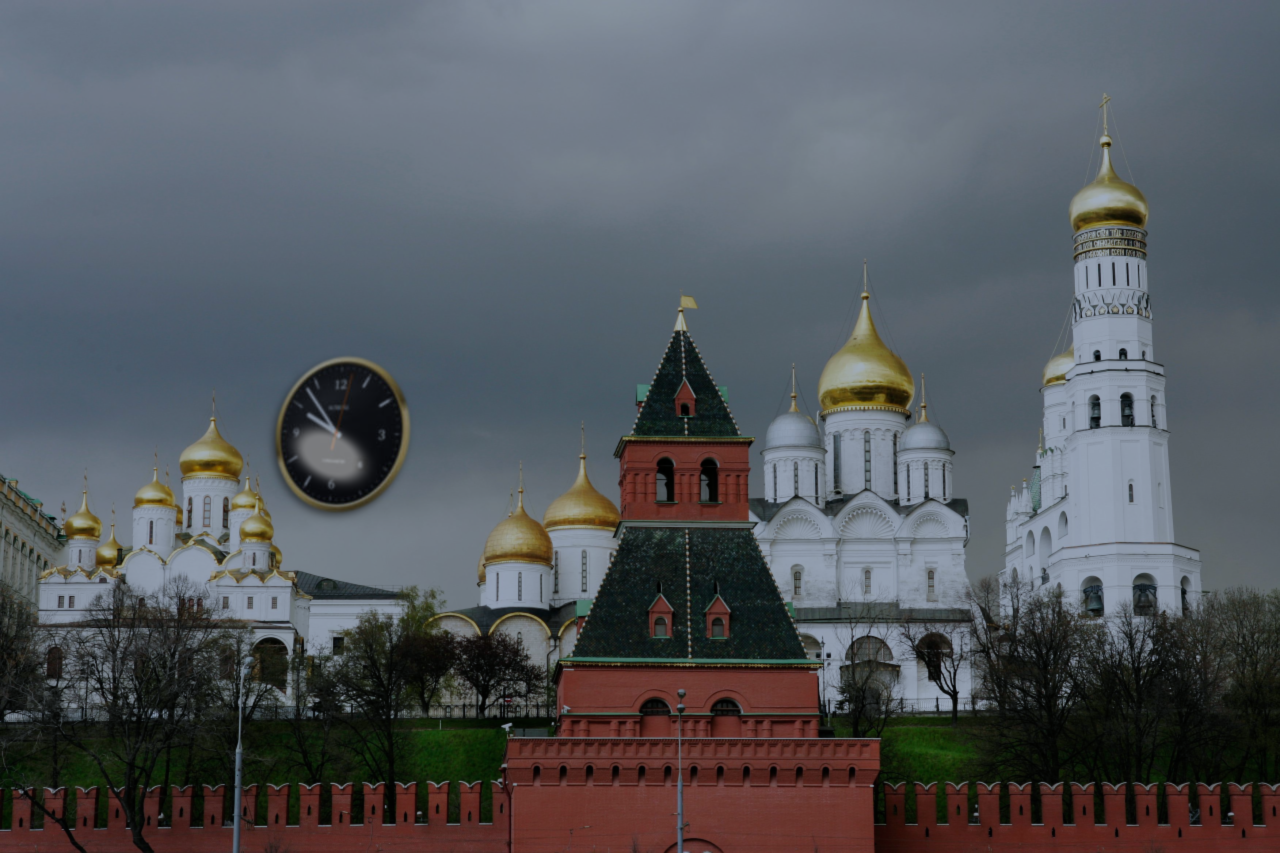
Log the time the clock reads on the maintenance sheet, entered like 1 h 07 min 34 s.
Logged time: 9 h 53 min 02 s
